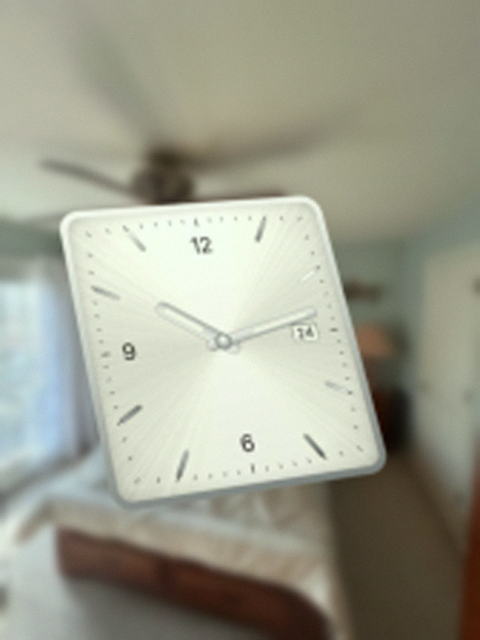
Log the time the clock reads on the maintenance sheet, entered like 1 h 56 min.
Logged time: 10 h 13 min
